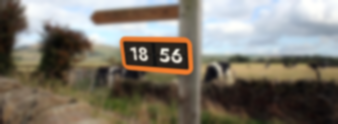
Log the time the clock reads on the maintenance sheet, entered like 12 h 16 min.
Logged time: 18 h 56 min
